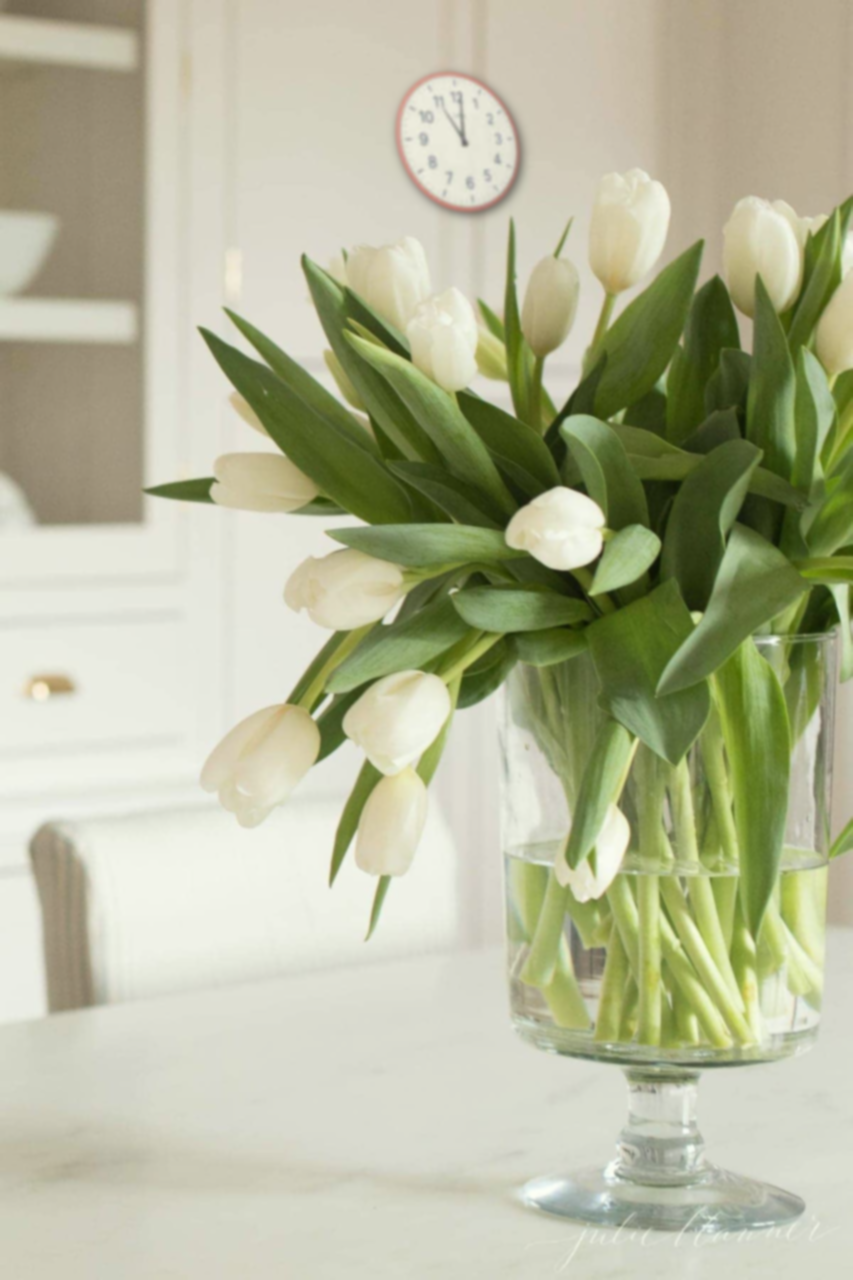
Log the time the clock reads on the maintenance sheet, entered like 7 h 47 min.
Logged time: 11 h 01 min
